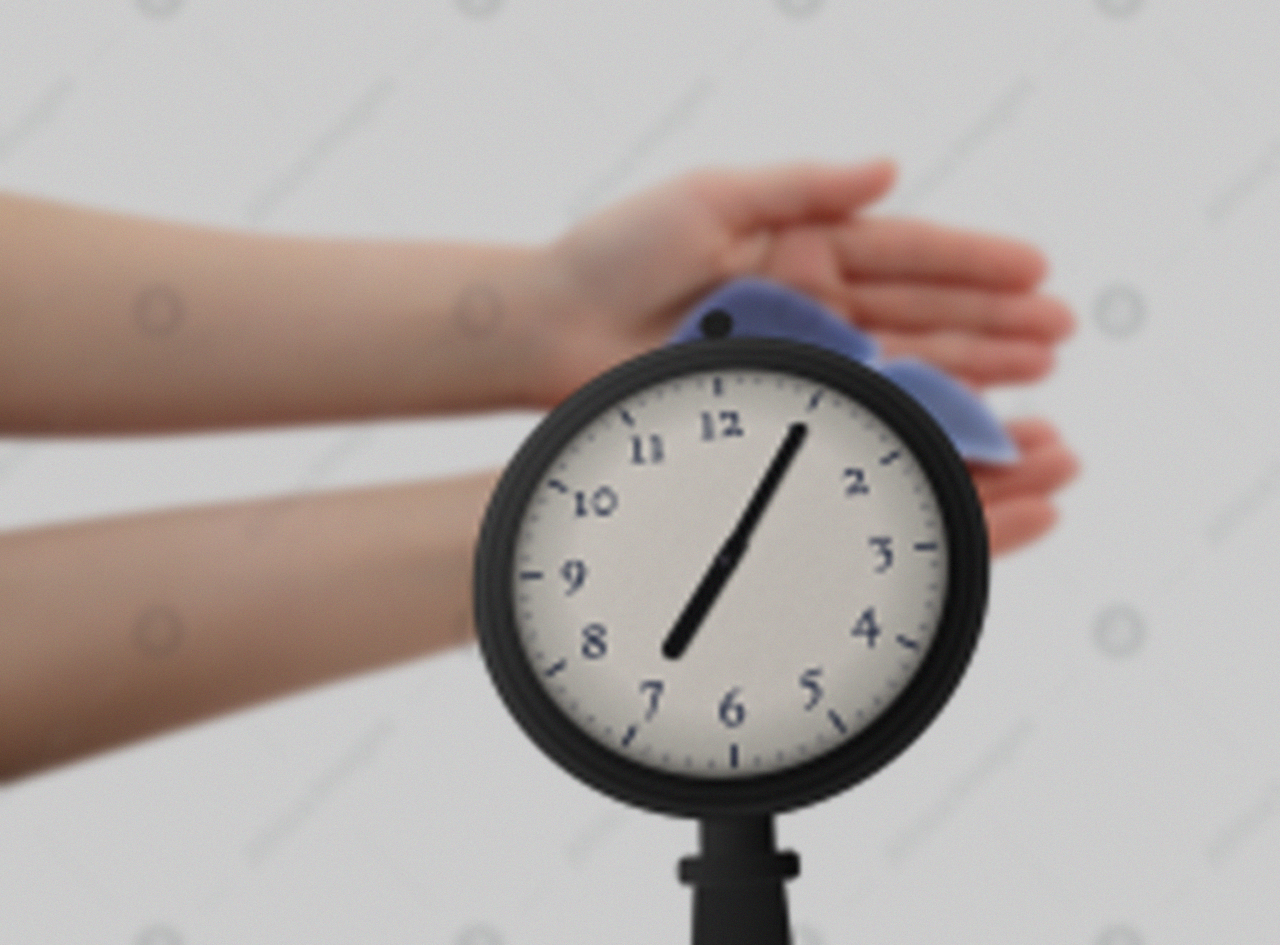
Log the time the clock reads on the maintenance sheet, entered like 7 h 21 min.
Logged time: 7 h 05 min
